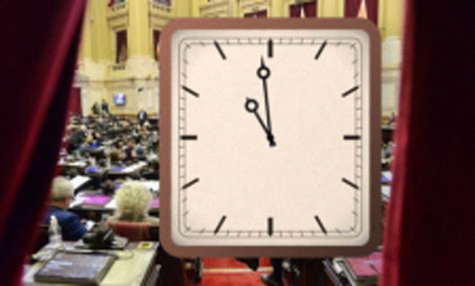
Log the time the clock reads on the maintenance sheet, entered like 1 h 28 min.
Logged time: 10 h 59 min
